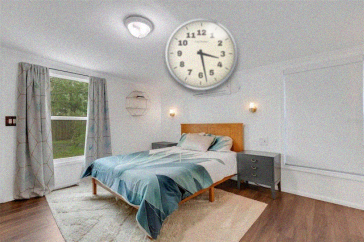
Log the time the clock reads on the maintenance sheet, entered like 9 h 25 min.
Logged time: 3 h 28 min
